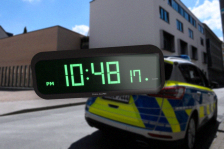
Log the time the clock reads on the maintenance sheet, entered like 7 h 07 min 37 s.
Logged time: 10 h 48 min 17 s
